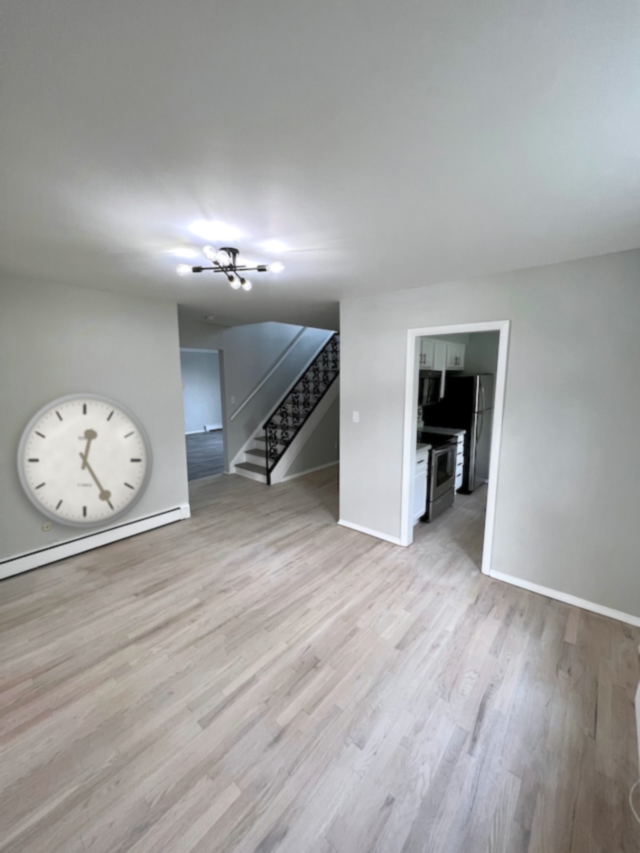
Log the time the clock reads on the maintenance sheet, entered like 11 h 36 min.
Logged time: 12 h 25 min
